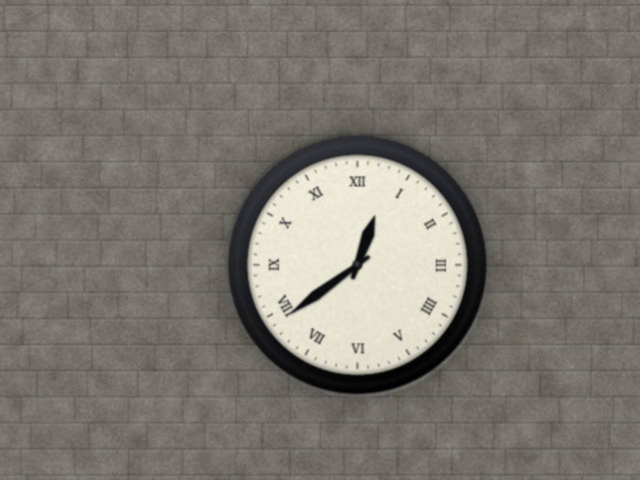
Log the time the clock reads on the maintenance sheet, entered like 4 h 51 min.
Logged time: 12 h 39 min
